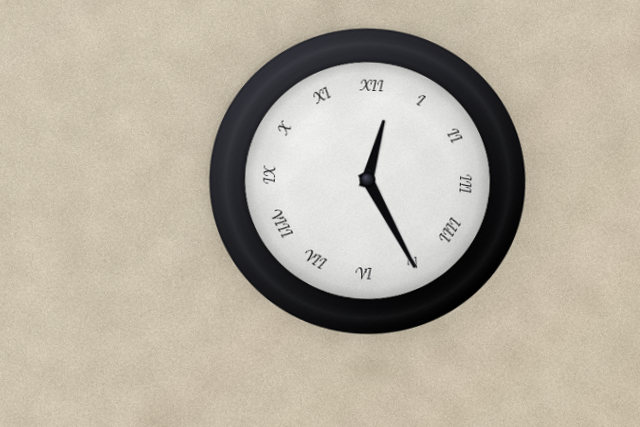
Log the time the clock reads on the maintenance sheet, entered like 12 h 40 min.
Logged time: 12 h 25 min
